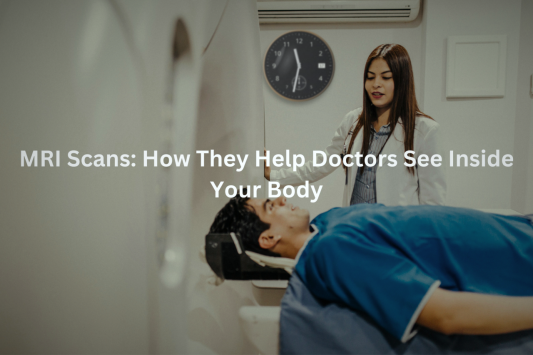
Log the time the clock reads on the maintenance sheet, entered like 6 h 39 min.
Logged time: 11 h 32 min
